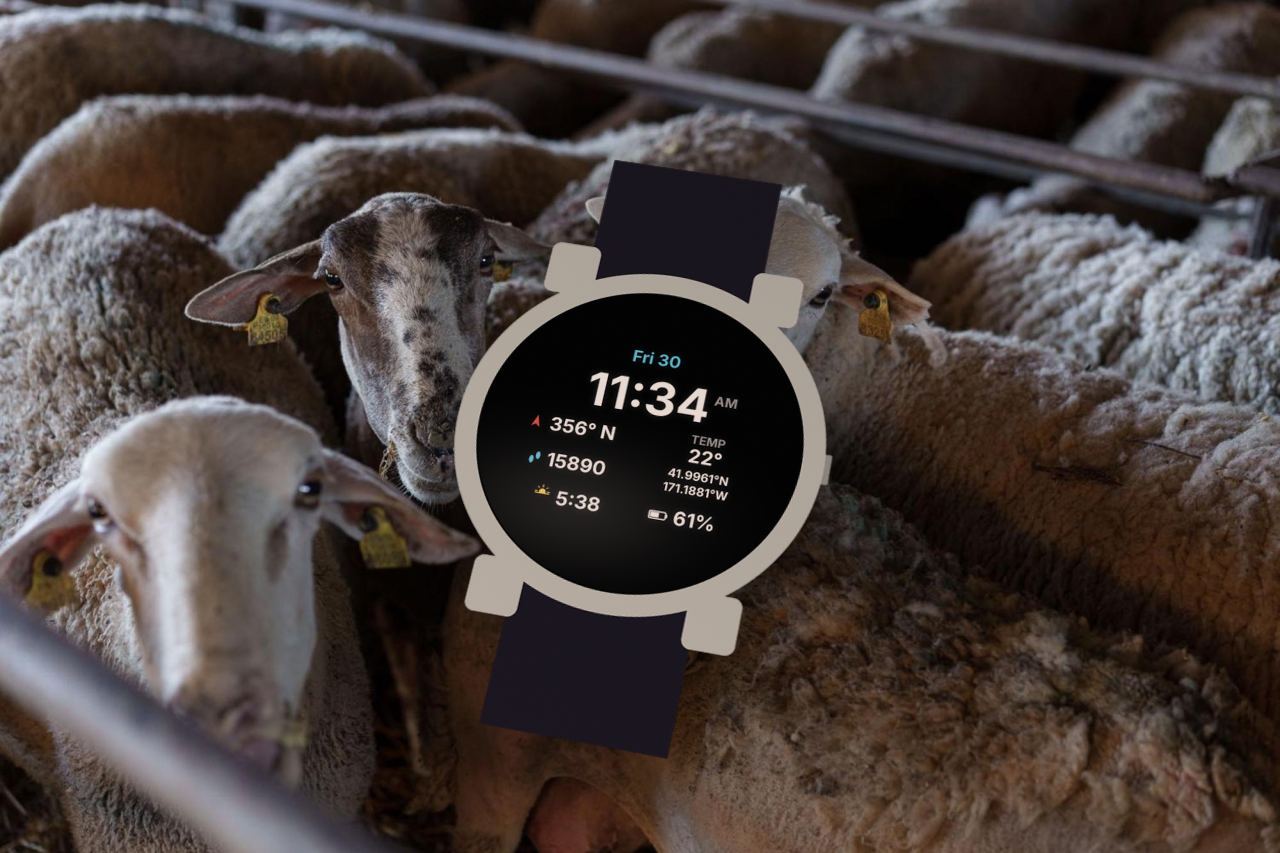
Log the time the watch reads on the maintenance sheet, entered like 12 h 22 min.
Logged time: 11 h 34 min
